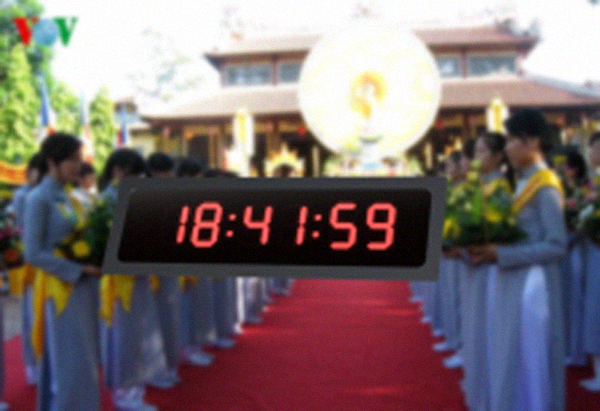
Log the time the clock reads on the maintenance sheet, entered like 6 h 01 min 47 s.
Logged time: 18 h 41 min 59 s
